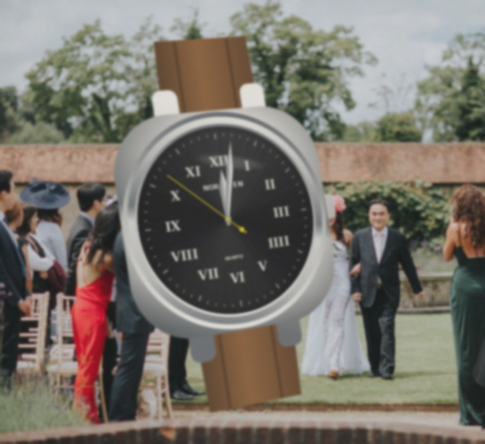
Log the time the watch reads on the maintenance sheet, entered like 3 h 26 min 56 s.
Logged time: 12 h 01 min 52 s
